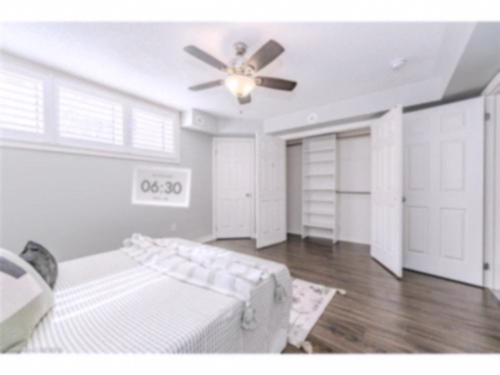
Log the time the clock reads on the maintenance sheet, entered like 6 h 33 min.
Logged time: 6 h 30 min
